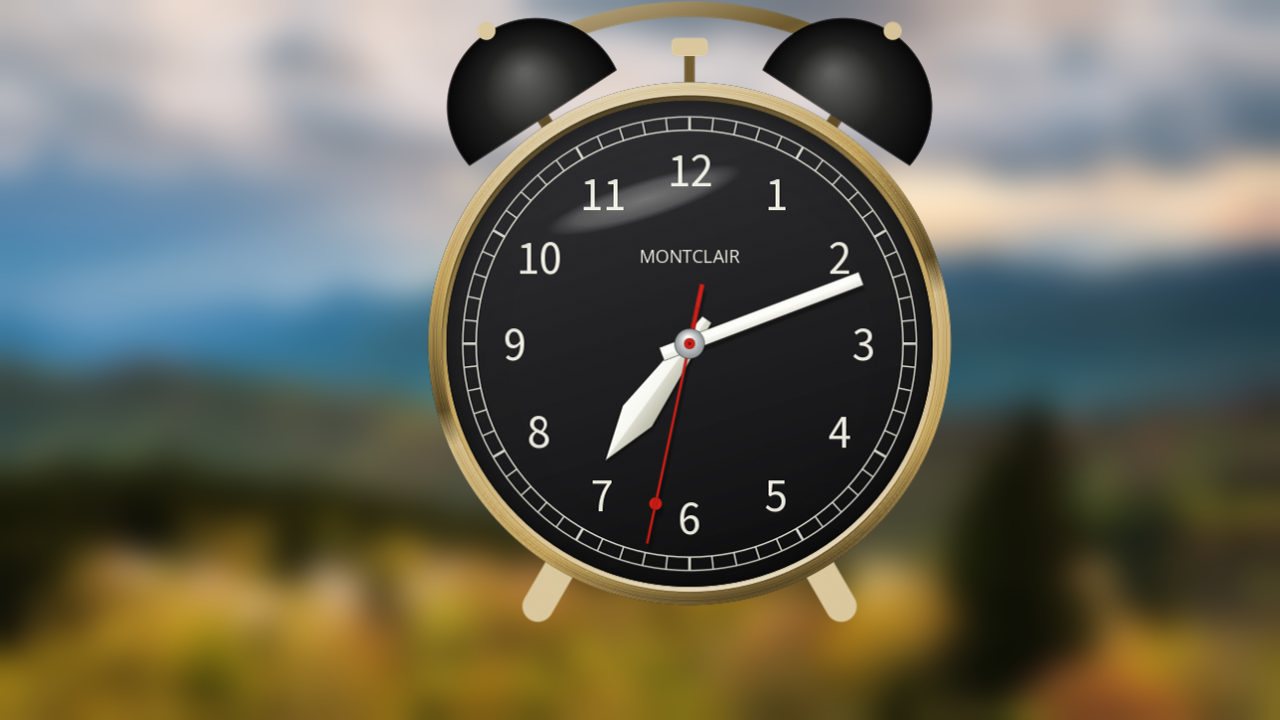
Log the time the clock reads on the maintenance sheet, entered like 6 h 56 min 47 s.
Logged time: 7 h 11 min 32 s
